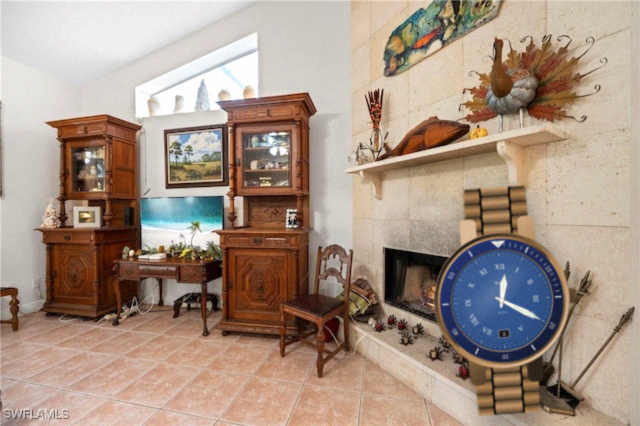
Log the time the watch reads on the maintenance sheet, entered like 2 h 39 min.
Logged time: 12 h 20 min
